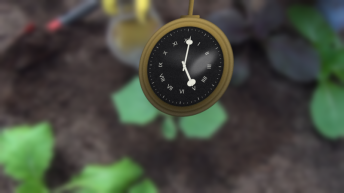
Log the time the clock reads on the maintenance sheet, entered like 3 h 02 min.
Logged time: 5 h 01 min
